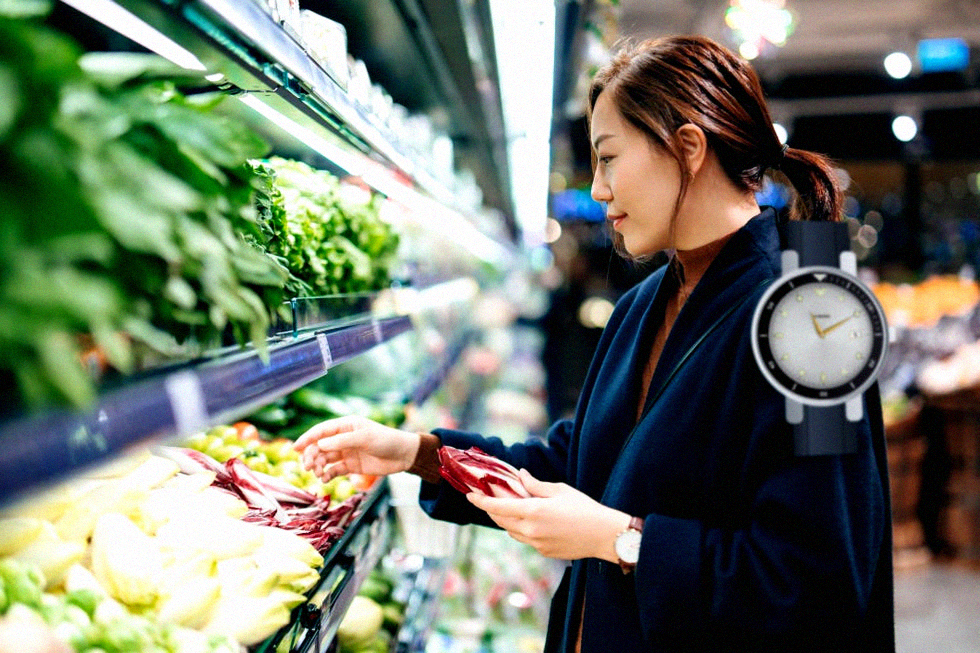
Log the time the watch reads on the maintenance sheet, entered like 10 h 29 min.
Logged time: 11 h 10 min
